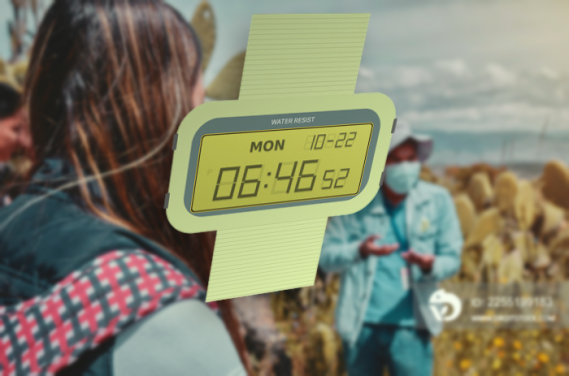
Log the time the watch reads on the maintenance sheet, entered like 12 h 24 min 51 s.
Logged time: 6 h 46 min 52 s
